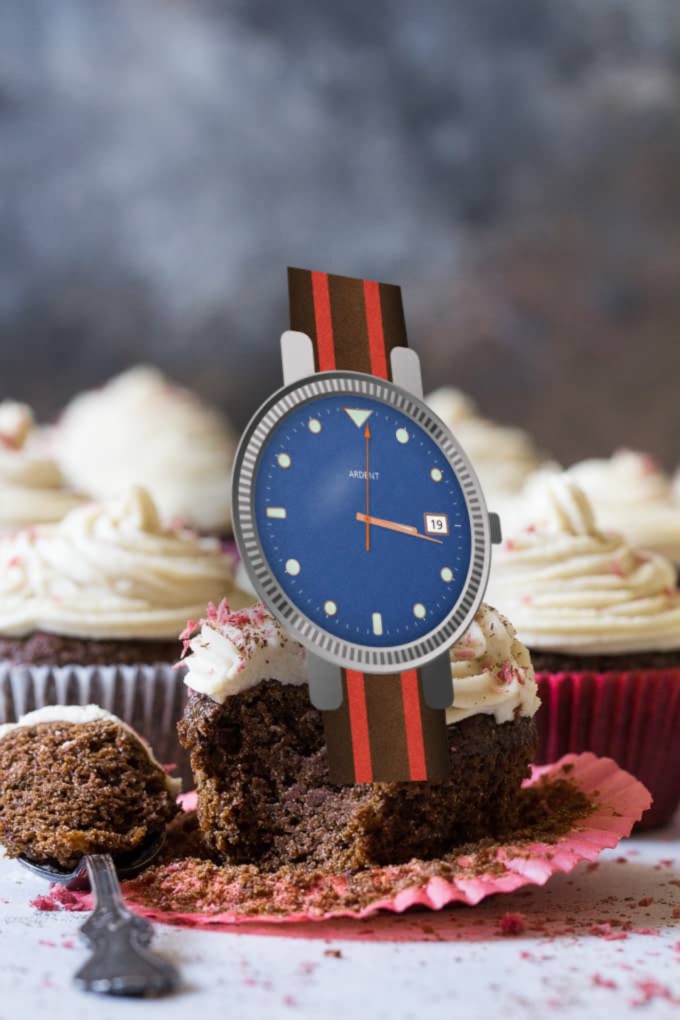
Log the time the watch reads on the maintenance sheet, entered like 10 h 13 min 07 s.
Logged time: 3 h 17 min 01 s
